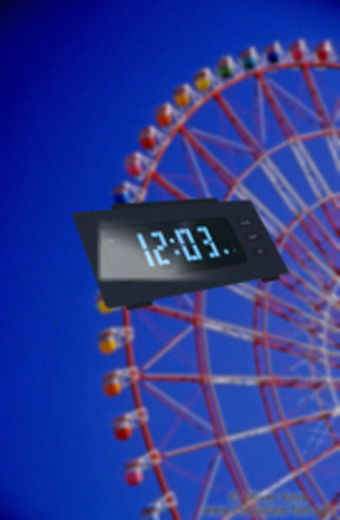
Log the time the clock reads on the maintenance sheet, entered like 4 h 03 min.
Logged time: 12 h 03 min
